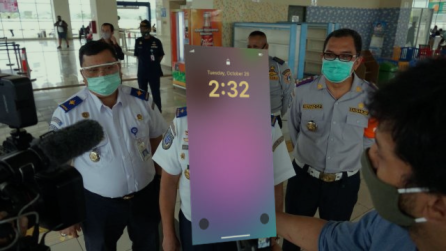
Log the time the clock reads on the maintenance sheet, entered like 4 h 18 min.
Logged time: 2 h 32 min
